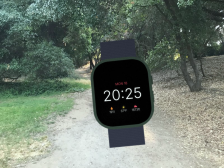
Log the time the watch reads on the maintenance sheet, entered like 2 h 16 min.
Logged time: 20 h 25 min
